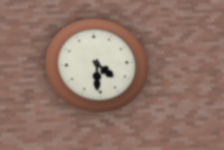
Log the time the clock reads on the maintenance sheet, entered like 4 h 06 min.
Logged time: 4 h 31 min
